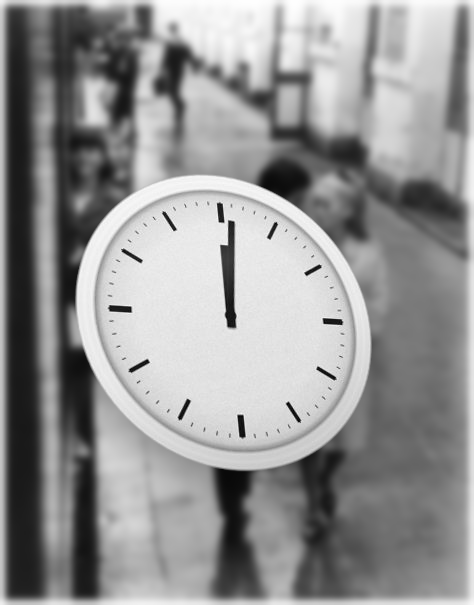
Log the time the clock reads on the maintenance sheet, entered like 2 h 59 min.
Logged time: 12 h 01 min
